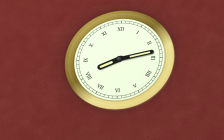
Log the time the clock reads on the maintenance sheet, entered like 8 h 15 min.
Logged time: 8 h 13 min
